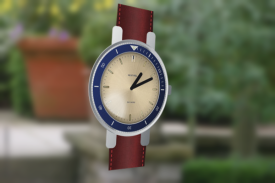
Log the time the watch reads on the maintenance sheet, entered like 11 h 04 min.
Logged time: 1 h 11 min
